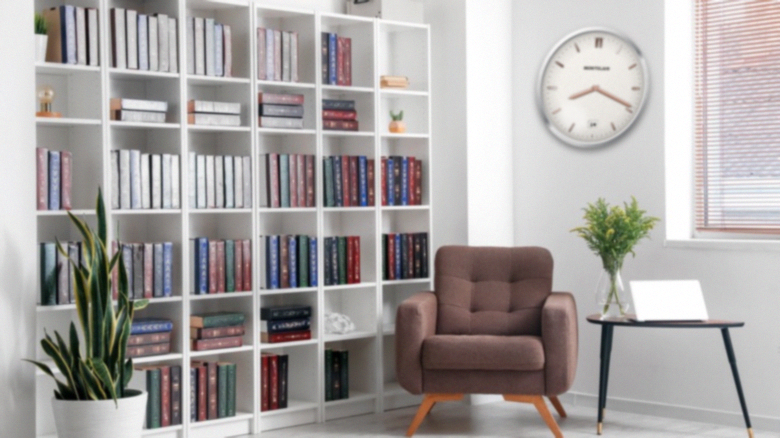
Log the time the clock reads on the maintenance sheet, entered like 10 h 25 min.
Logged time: 8 h 19 min
